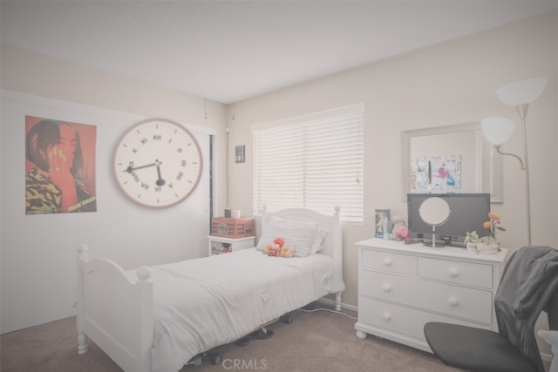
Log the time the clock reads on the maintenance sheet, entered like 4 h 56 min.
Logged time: 5 h 43 min
